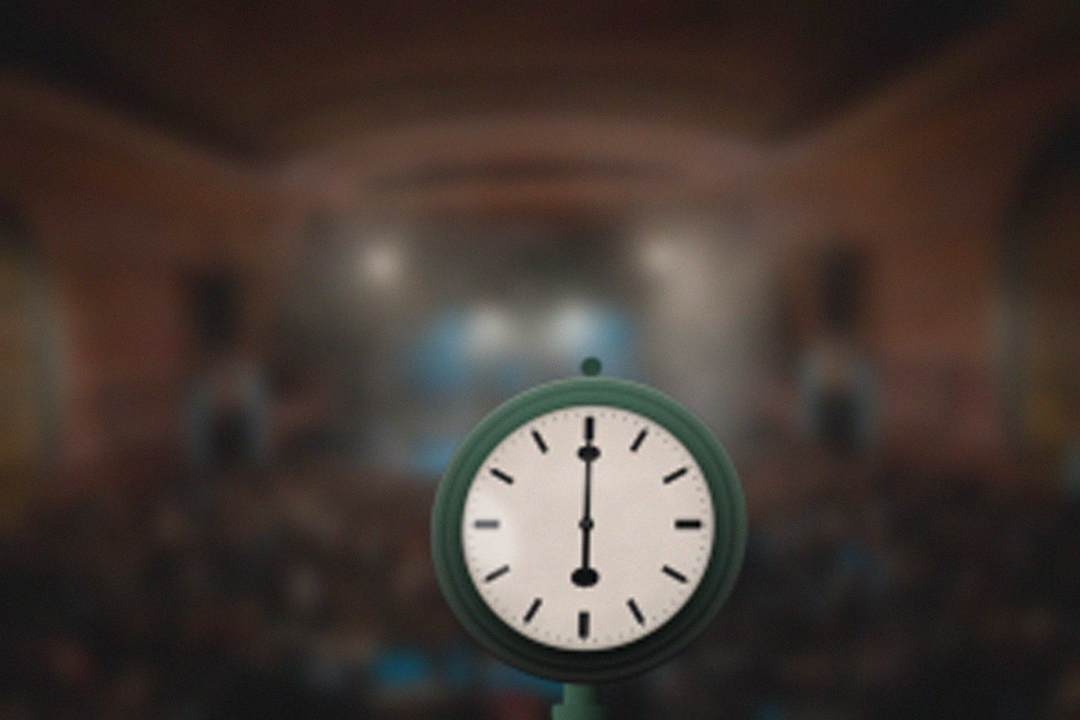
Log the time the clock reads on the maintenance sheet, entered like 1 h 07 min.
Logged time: 6 h 00 min
